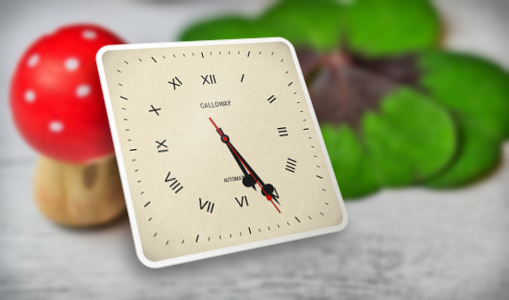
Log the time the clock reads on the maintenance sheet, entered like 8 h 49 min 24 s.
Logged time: 5 h 25 min 26 s
